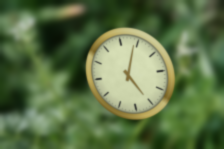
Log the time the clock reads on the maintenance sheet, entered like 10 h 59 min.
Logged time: 5 h 04 min
